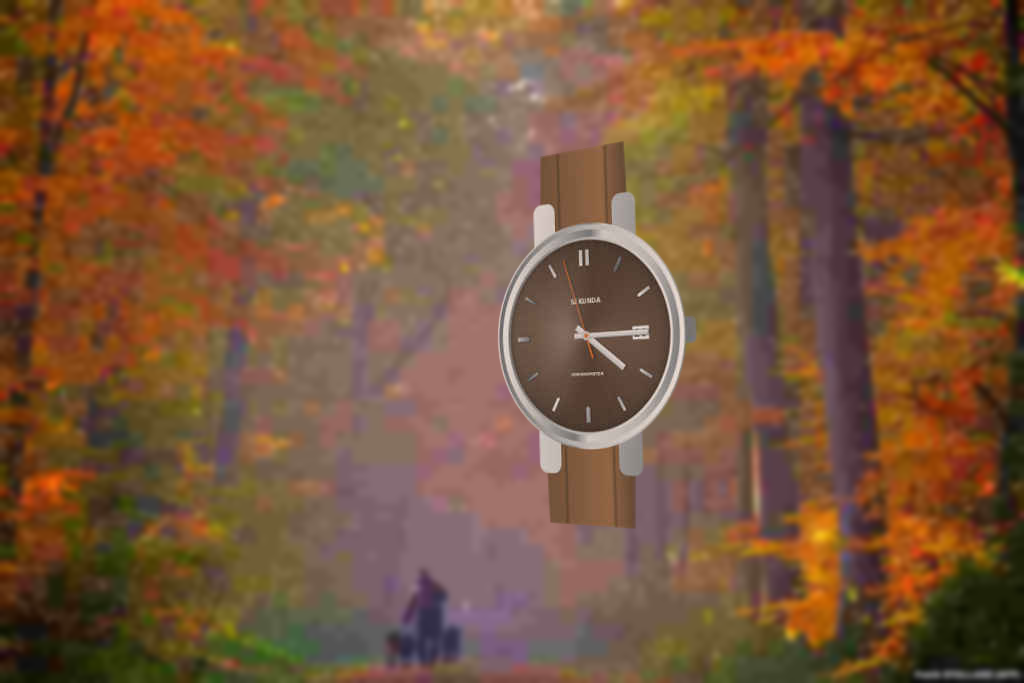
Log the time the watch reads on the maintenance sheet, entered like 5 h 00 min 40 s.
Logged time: 4 h 14 min 57 s
